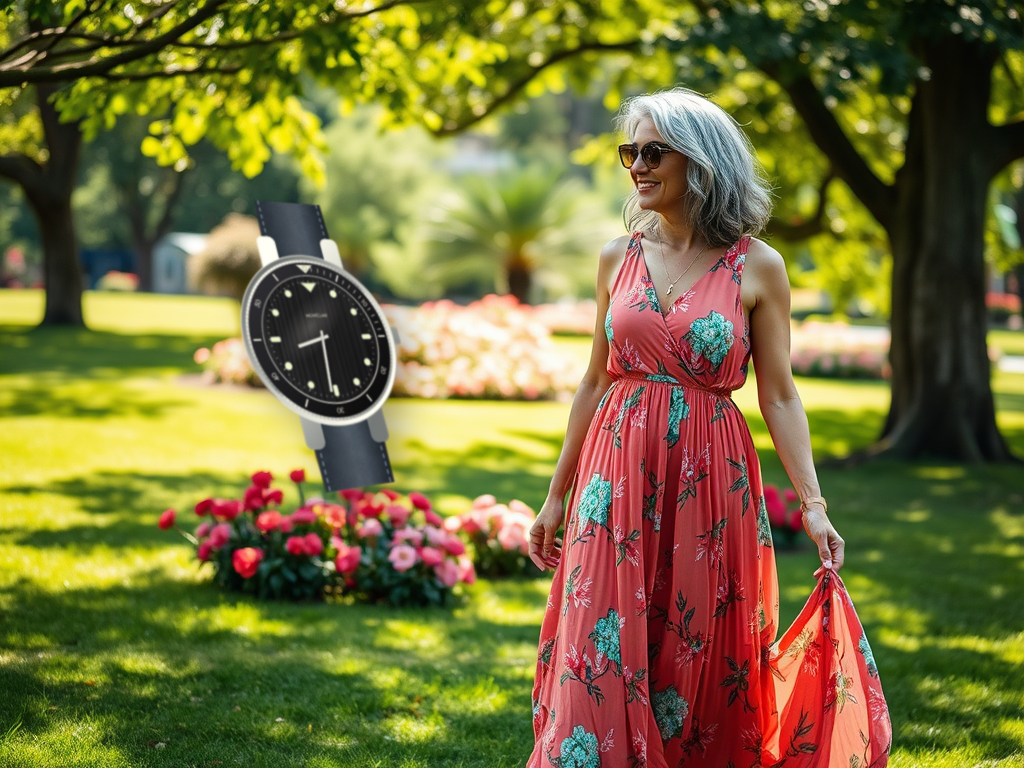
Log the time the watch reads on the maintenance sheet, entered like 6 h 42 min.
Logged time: 8 h 31 min
